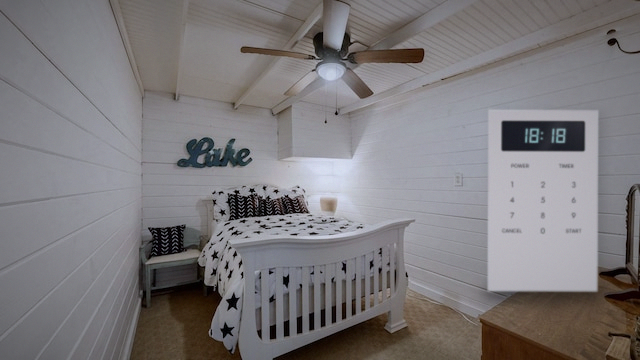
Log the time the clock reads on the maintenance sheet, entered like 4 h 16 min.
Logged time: 18 h 18 min
